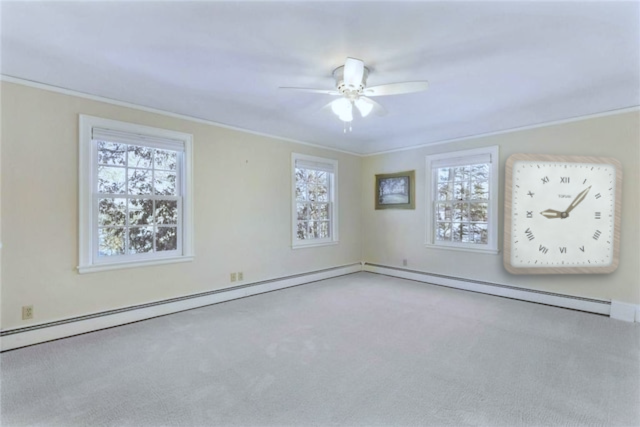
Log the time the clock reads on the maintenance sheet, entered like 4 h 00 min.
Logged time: 9 h 07 min
